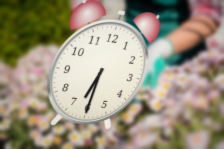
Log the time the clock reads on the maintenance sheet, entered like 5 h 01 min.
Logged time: 6 h 30 min
